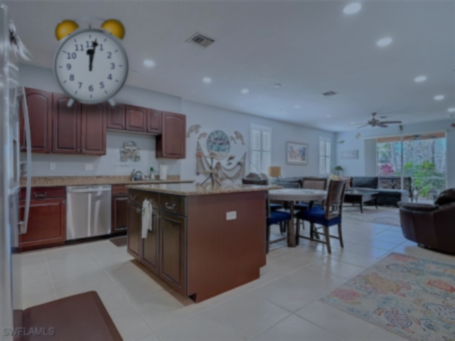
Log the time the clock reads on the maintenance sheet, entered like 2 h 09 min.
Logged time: 12 h 02 min
